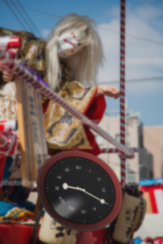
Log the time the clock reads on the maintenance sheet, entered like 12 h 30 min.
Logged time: 9 h 20 min
